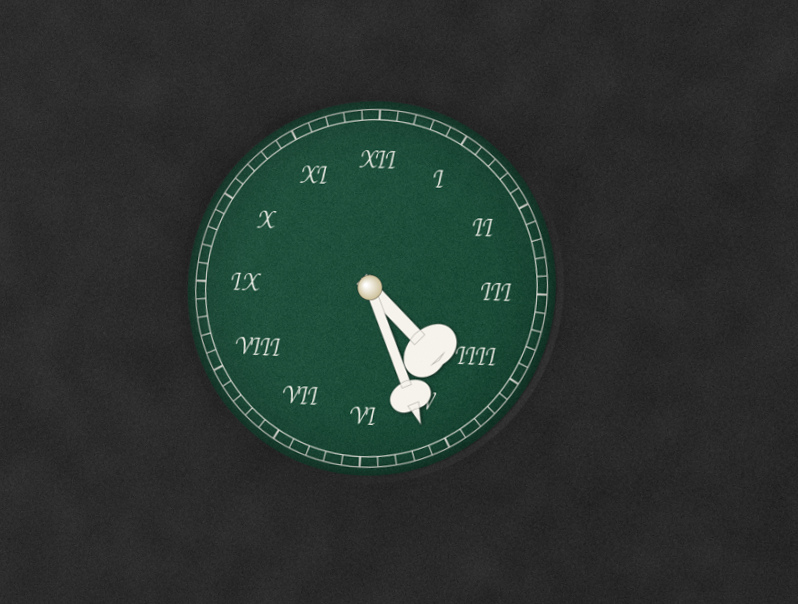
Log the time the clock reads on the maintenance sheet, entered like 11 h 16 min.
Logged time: 4 h 26 min
